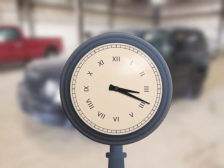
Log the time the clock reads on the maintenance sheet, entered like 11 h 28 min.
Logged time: 3 h 19 min
